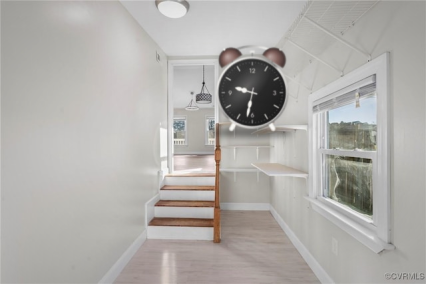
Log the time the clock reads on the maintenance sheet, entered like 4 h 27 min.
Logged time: 9 h 32 min
